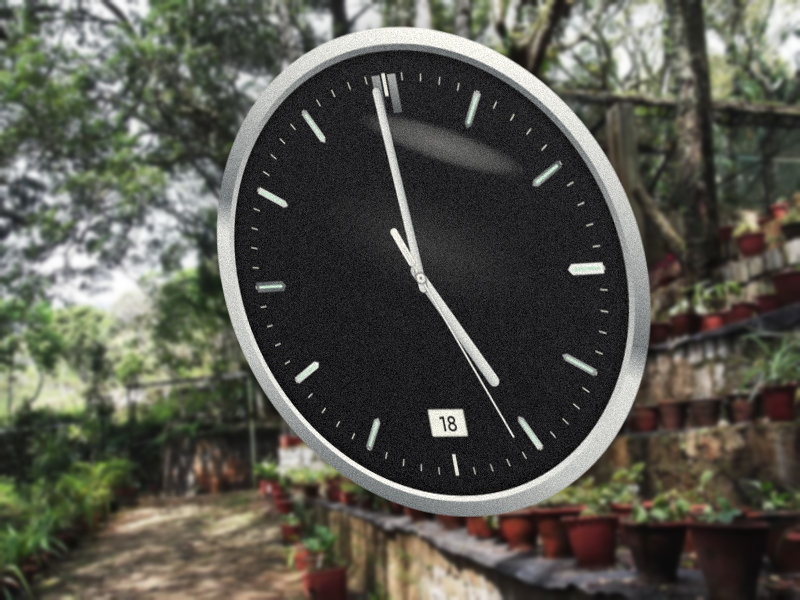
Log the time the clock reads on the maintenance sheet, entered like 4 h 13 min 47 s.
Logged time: 4 h 59 min 26 s
